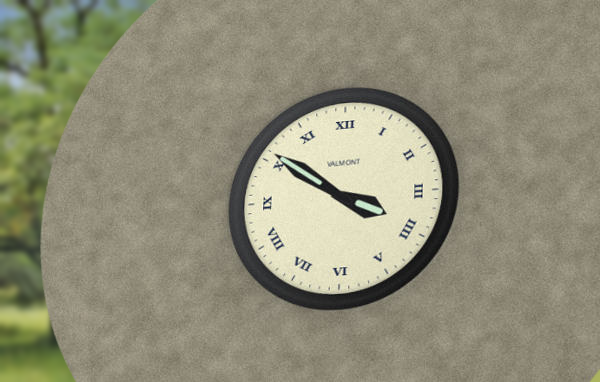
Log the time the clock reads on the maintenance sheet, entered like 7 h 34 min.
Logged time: 3 h 51 min
